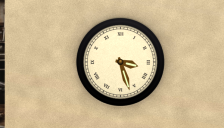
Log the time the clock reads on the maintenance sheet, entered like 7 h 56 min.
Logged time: 3 h 27 min
